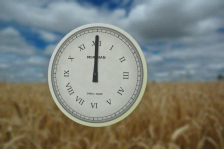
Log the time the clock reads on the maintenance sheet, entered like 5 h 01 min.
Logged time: 12 h 00 min
